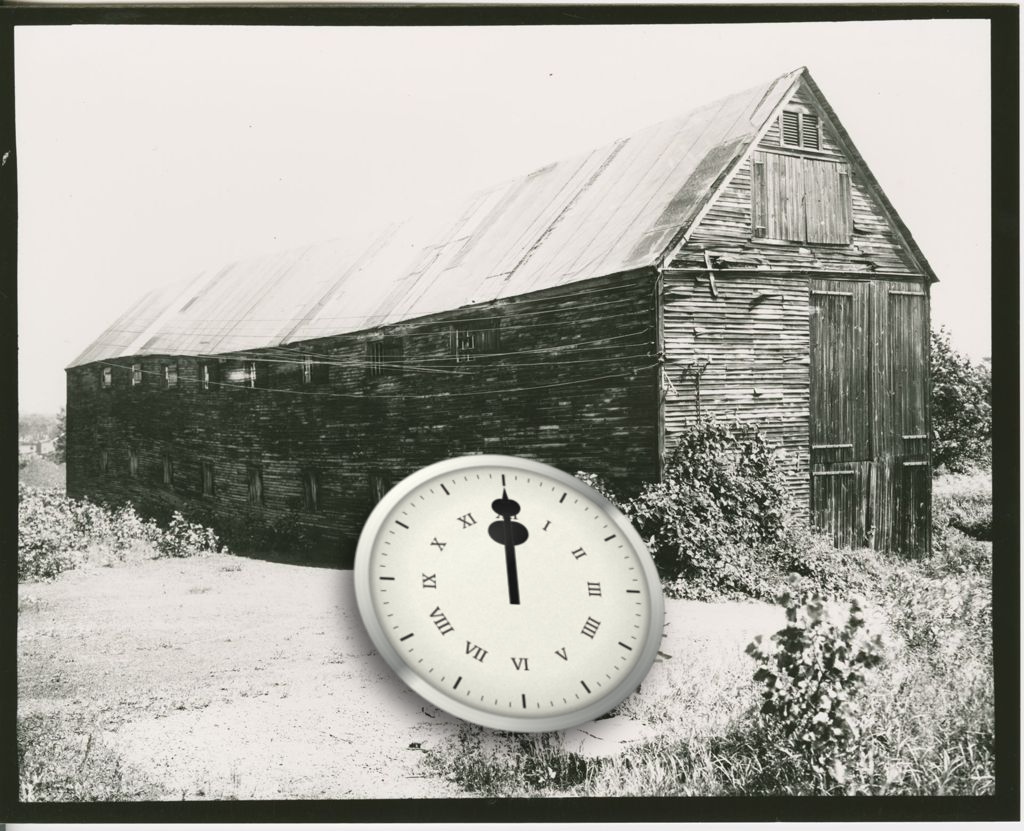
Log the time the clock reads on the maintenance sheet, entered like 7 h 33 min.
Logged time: 12 h 00 min
